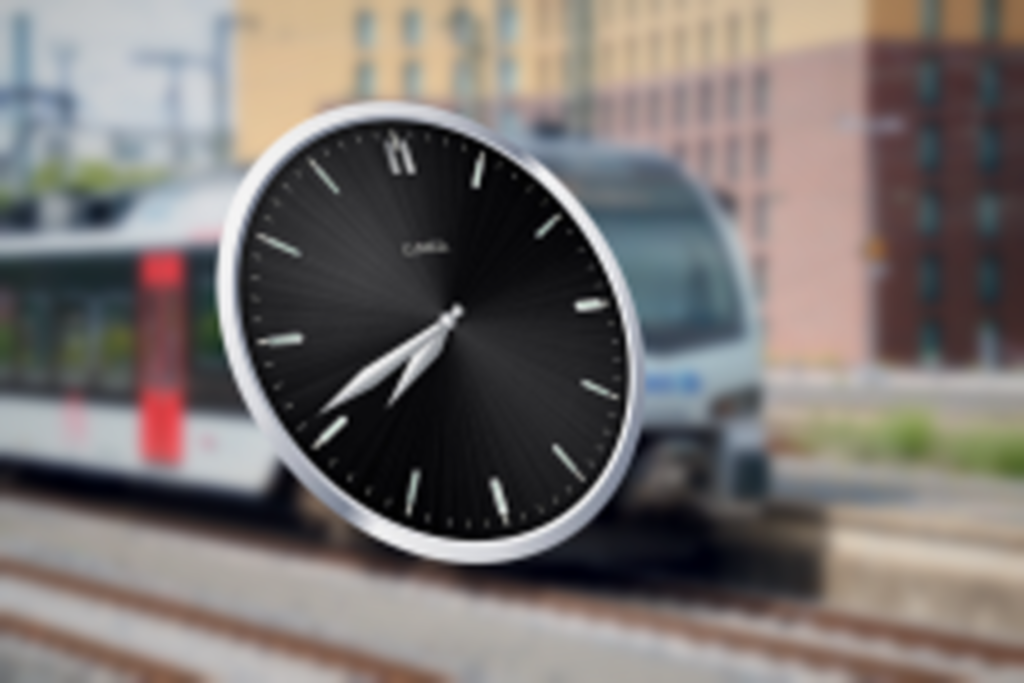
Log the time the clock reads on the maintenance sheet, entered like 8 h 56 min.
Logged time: 7 h 41 min
